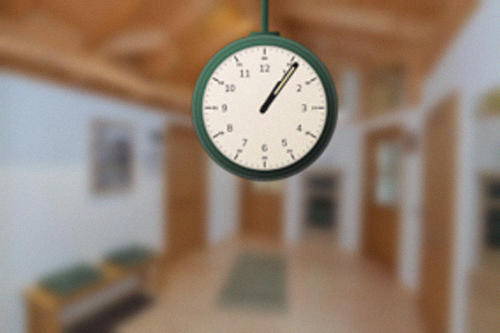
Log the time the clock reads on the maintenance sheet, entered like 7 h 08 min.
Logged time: 1 h 06 min
